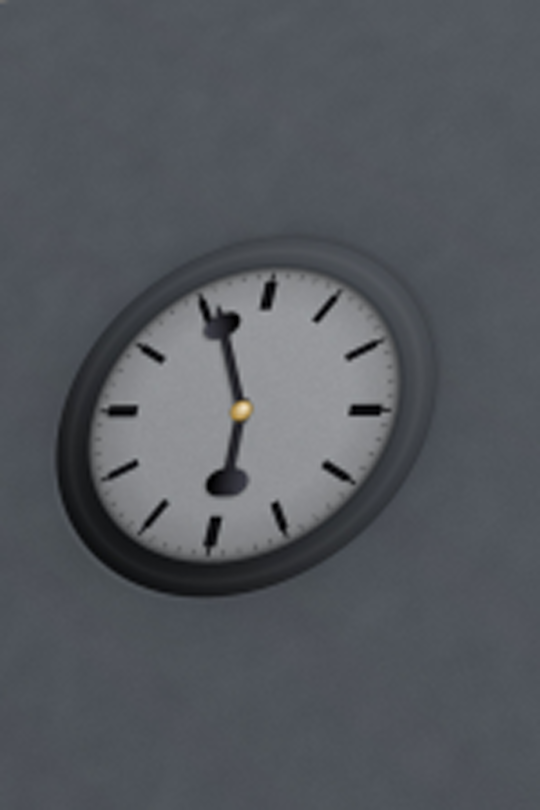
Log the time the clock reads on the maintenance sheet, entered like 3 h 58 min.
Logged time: 5 h 56 min
